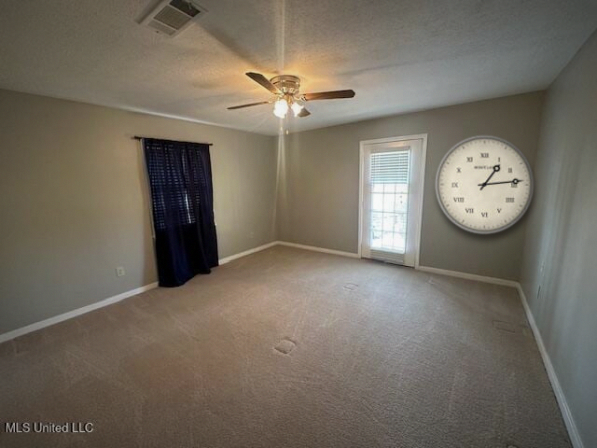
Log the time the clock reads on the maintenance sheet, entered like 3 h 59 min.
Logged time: 1 h 14 min
